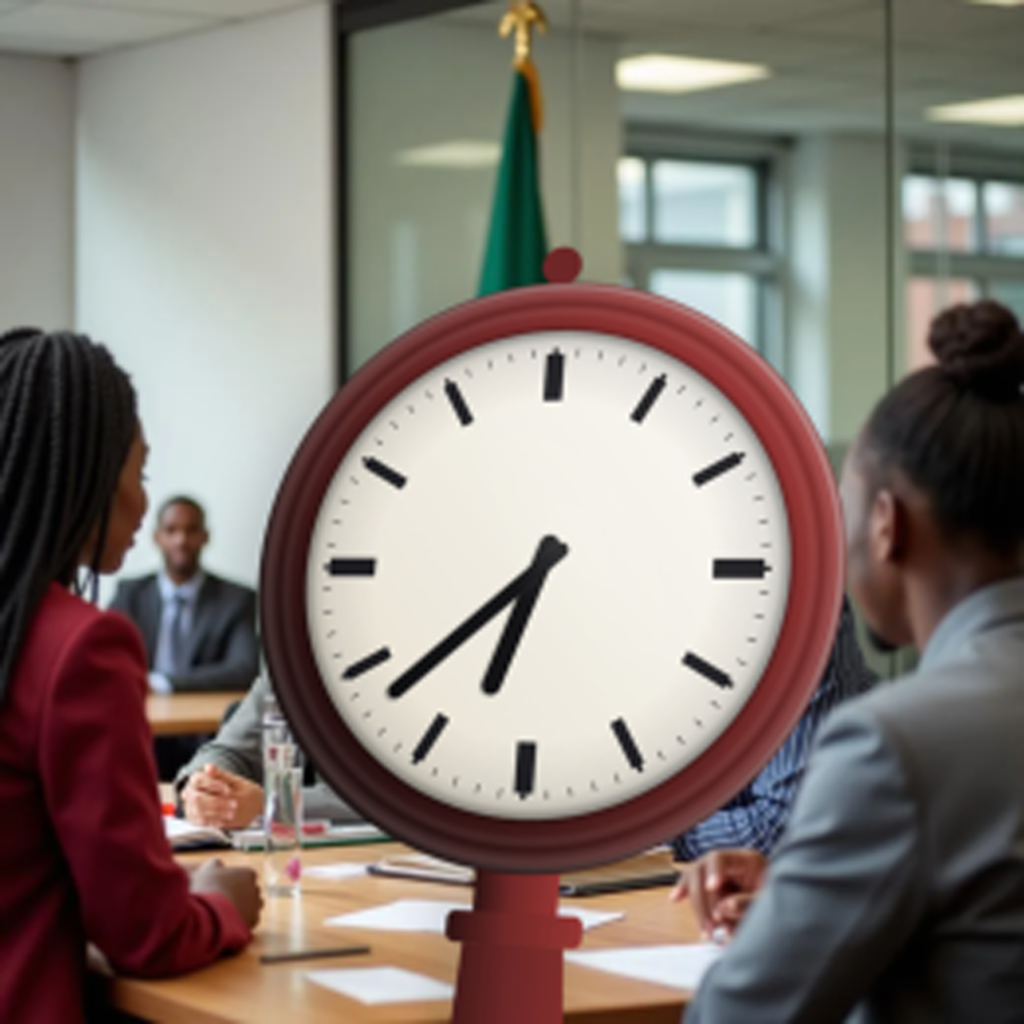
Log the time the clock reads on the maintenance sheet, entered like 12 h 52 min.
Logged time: 6 h 38 min
